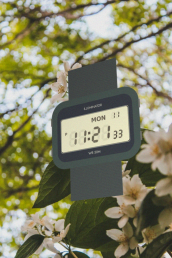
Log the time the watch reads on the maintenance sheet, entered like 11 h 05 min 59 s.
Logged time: 11 h 21 min 33 s
